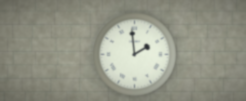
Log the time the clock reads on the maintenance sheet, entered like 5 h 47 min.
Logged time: 1 h 59 min
